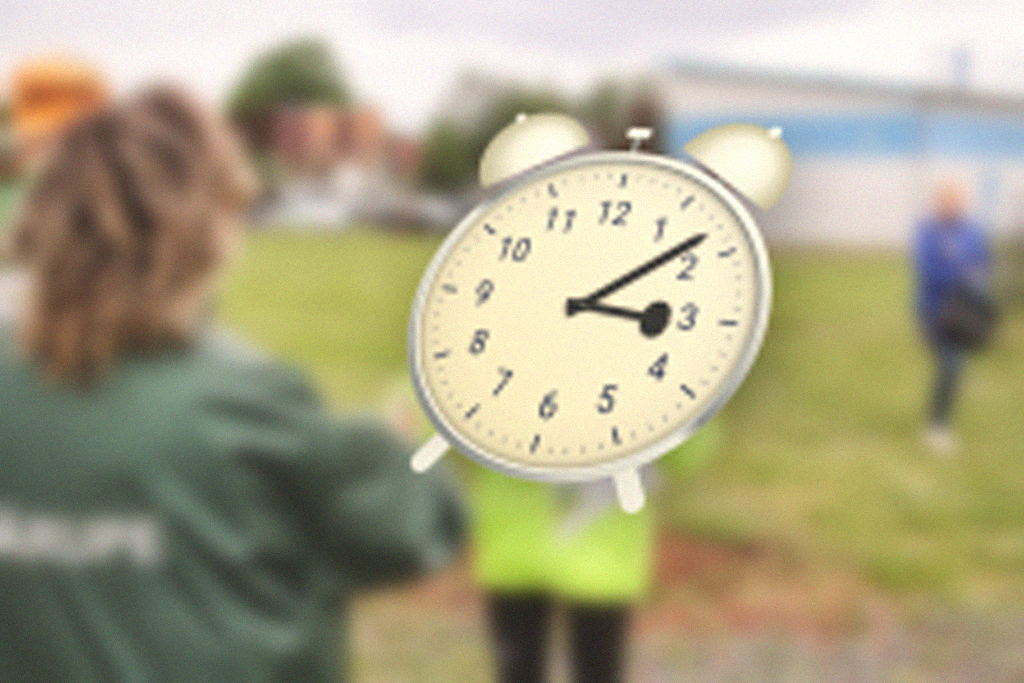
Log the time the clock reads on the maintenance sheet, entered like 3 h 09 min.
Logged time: 3 h 08 min
